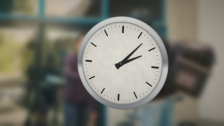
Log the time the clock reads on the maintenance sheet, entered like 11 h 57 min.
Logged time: 2 h 07 min
